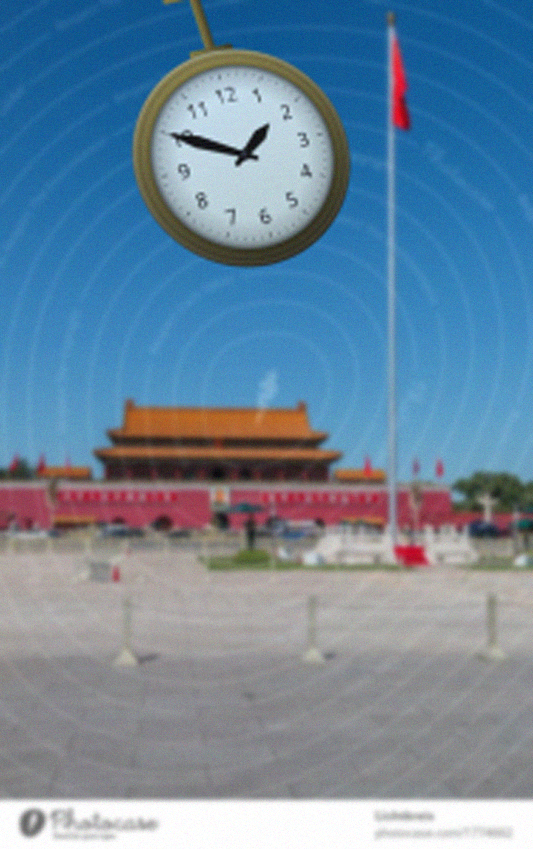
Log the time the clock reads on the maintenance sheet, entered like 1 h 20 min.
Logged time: 1 h 50 min
